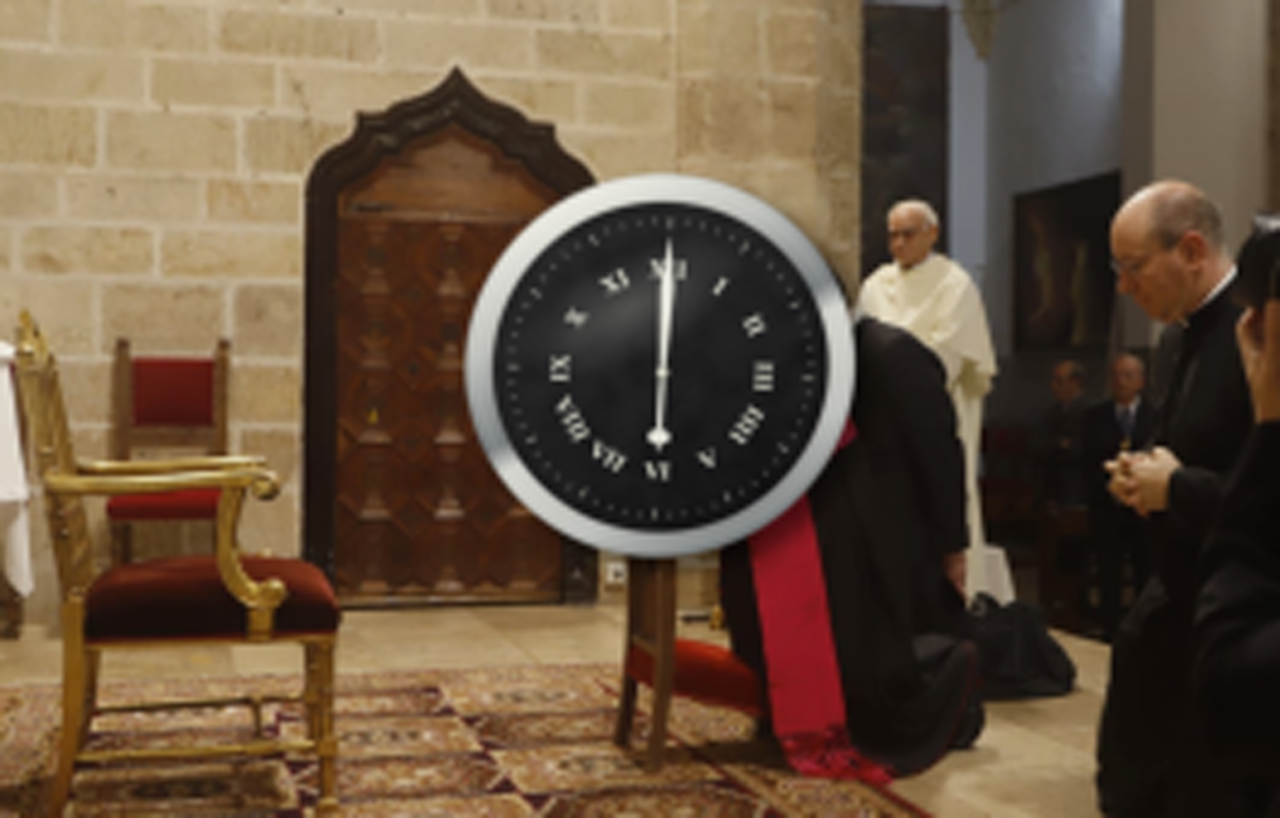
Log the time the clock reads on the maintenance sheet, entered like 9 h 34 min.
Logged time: 6 h 00 min
